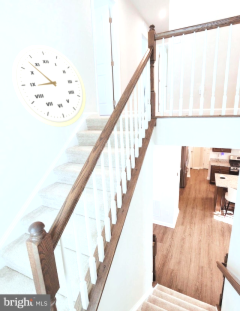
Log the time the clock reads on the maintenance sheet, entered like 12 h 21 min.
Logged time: 8 h 53 min
